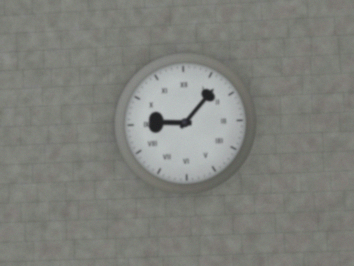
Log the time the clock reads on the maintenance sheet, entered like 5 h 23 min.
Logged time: 9 h 07 min
